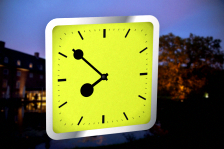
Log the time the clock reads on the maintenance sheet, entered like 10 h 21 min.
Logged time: 7 h 52 min
